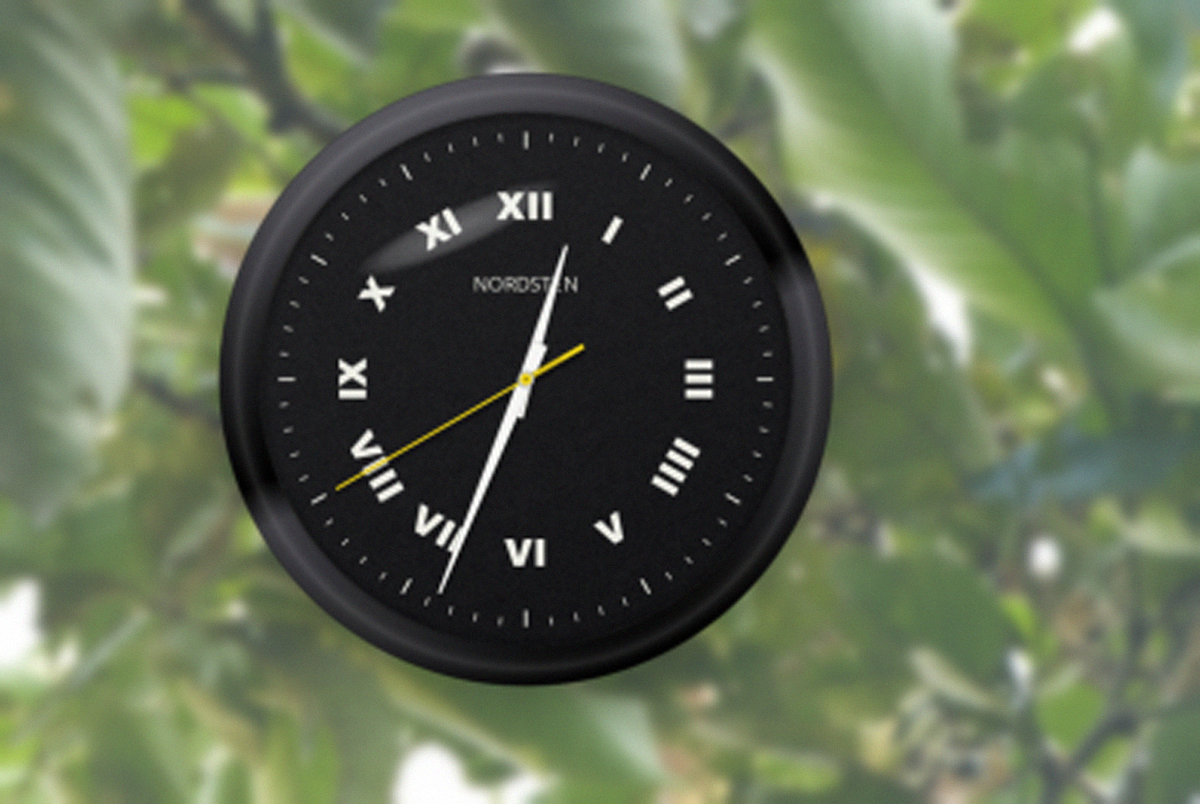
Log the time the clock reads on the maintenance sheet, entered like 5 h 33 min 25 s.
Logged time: 12 h 33 min 40 s
